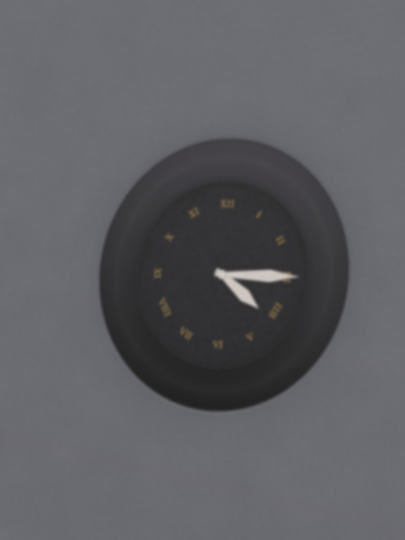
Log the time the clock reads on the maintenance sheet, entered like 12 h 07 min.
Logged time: 4 h 15 min
